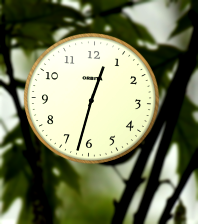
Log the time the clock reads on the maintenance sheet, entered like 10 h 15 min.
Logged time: 12 h 32 min
